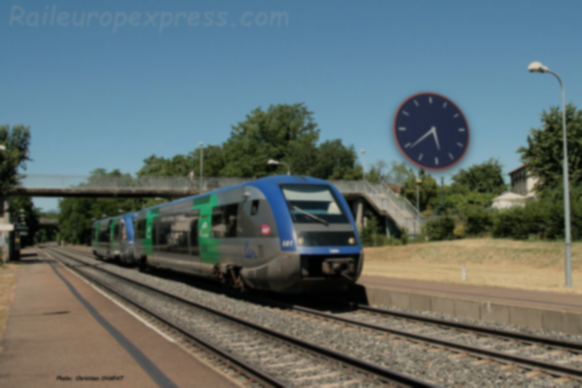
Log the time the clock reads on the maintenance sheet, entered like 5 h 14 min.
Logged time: 5 h 39 min
